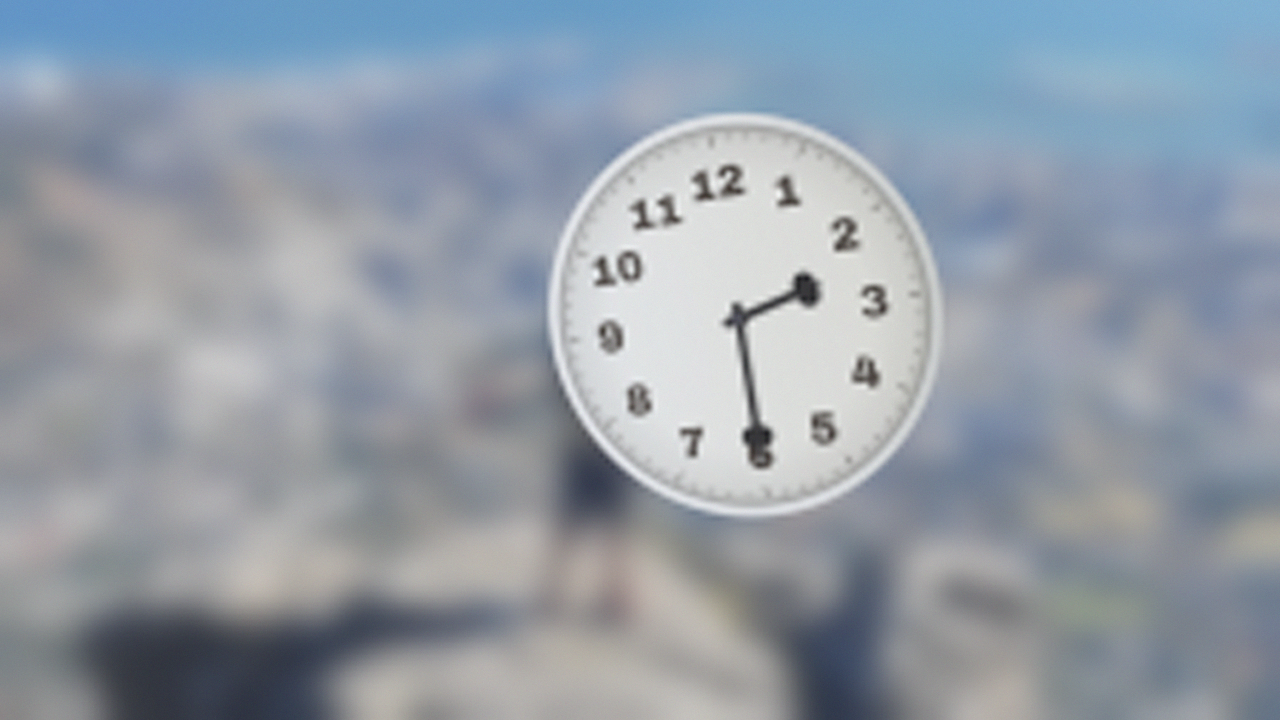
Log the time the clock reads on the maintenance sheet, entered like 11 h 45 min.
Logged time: 2 h 30 min
